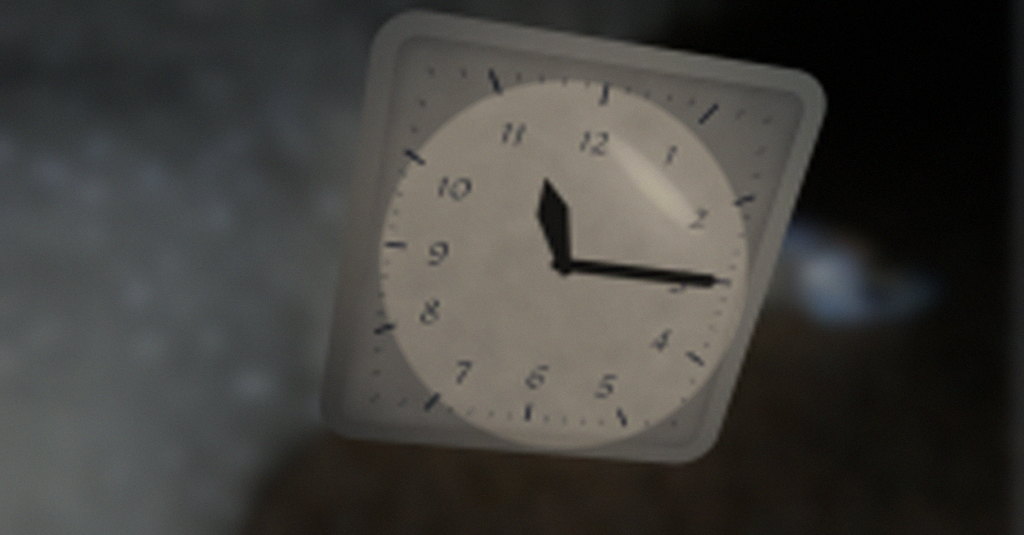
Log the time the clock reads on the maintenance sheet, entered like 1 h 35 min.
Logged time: 11 h 15 min
